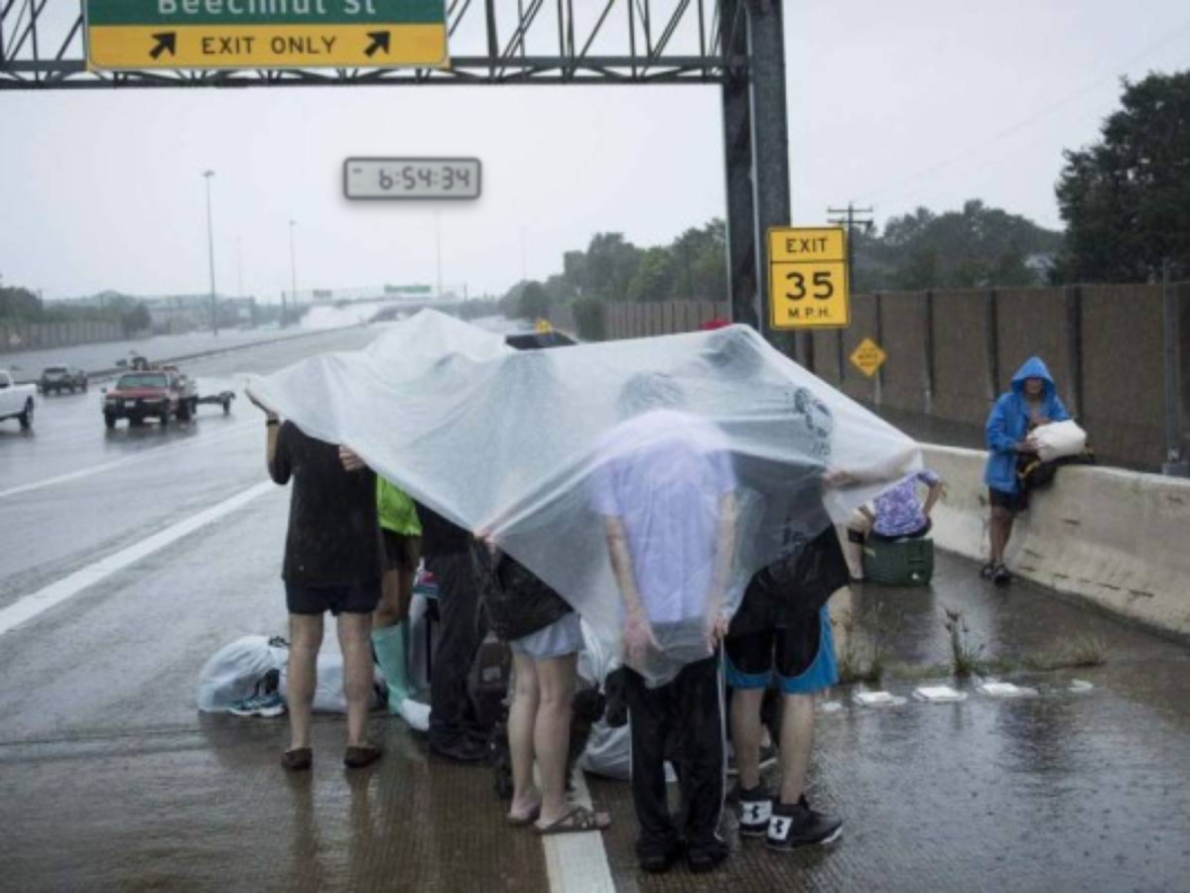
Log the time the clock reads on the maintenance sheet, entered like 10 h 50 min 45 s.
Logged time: 6 h 54 min 34 s
